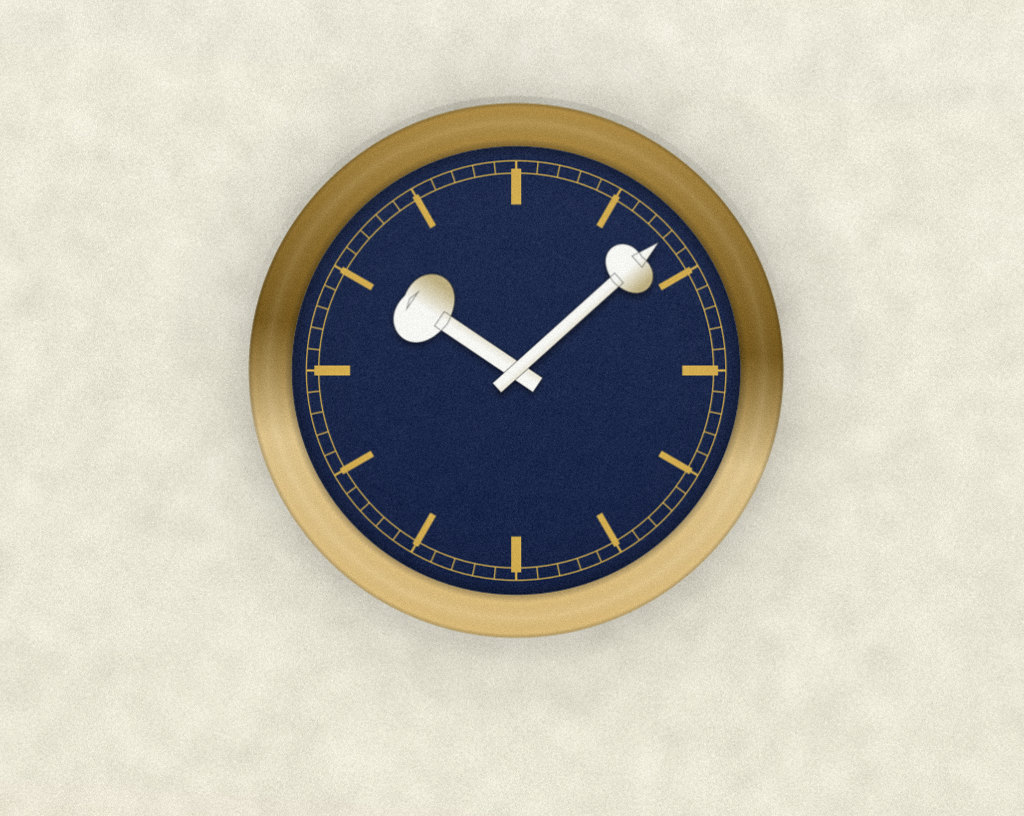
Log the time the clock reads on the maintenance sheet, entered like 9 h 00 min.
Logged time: 10 h 08 min
